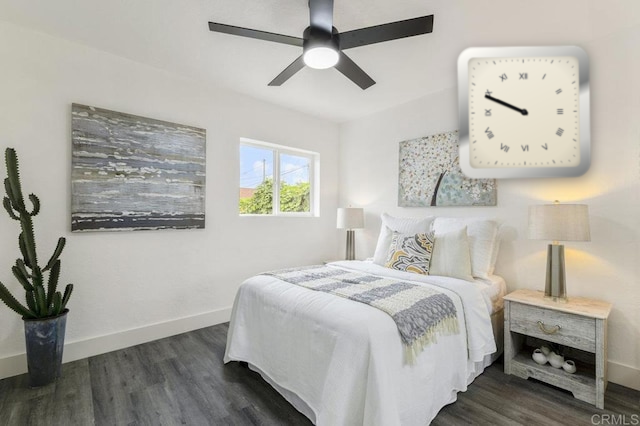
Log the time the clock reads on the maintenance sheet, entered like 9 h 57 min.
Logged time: 9 h 49 min
